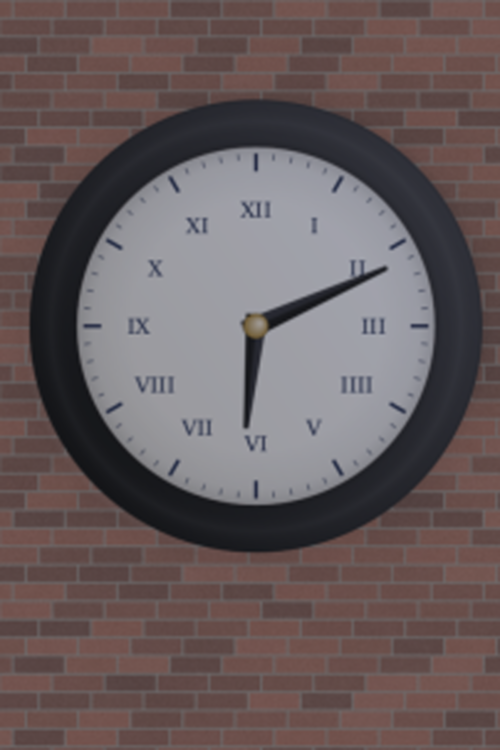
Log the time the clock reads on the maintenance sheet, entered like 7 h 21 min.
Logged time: 6 h 11 min
